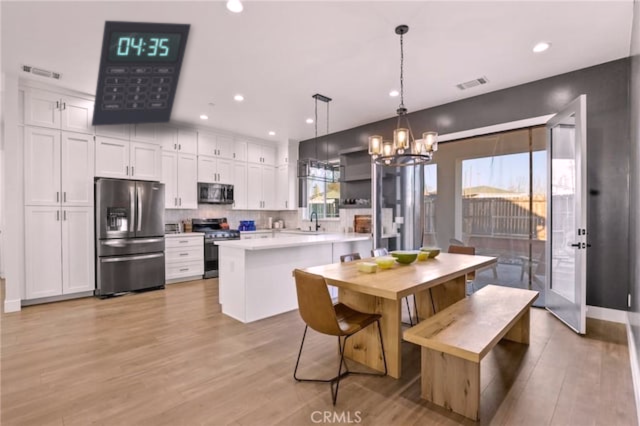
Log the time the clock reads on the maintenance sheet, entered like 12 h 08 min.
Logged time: 4 h 35 min
